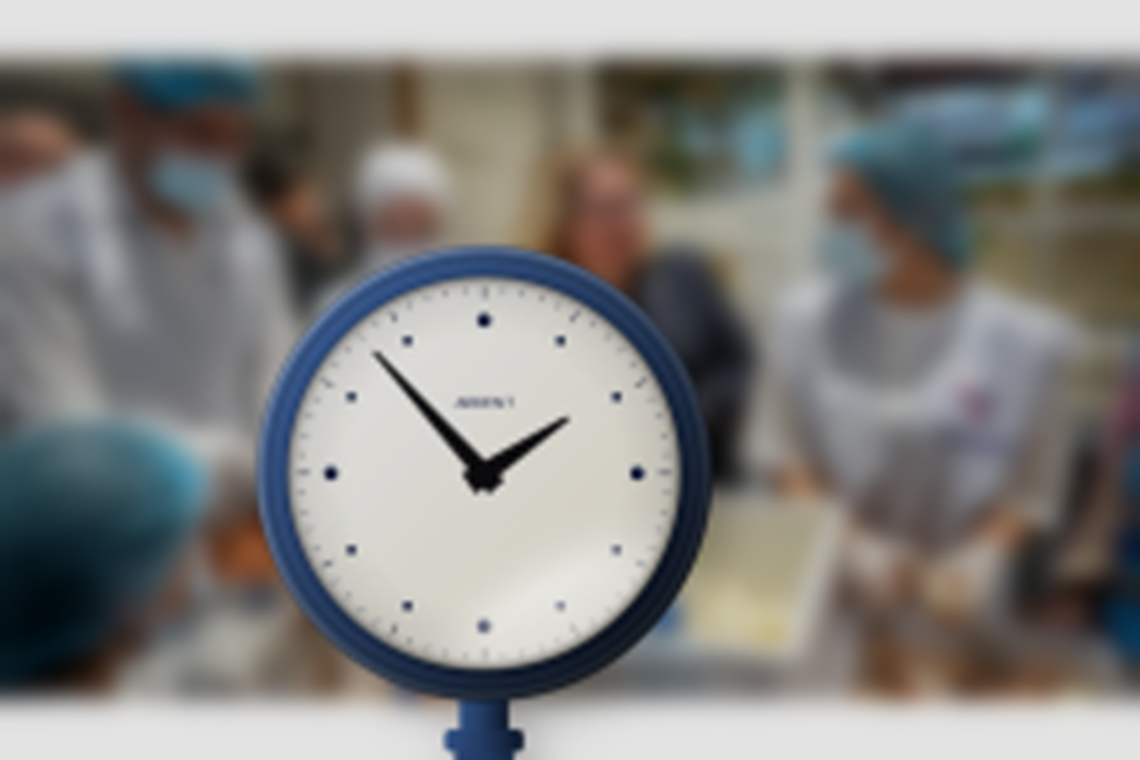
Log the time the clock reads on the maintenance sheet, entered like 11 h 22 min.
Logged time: 1 h 53 min
